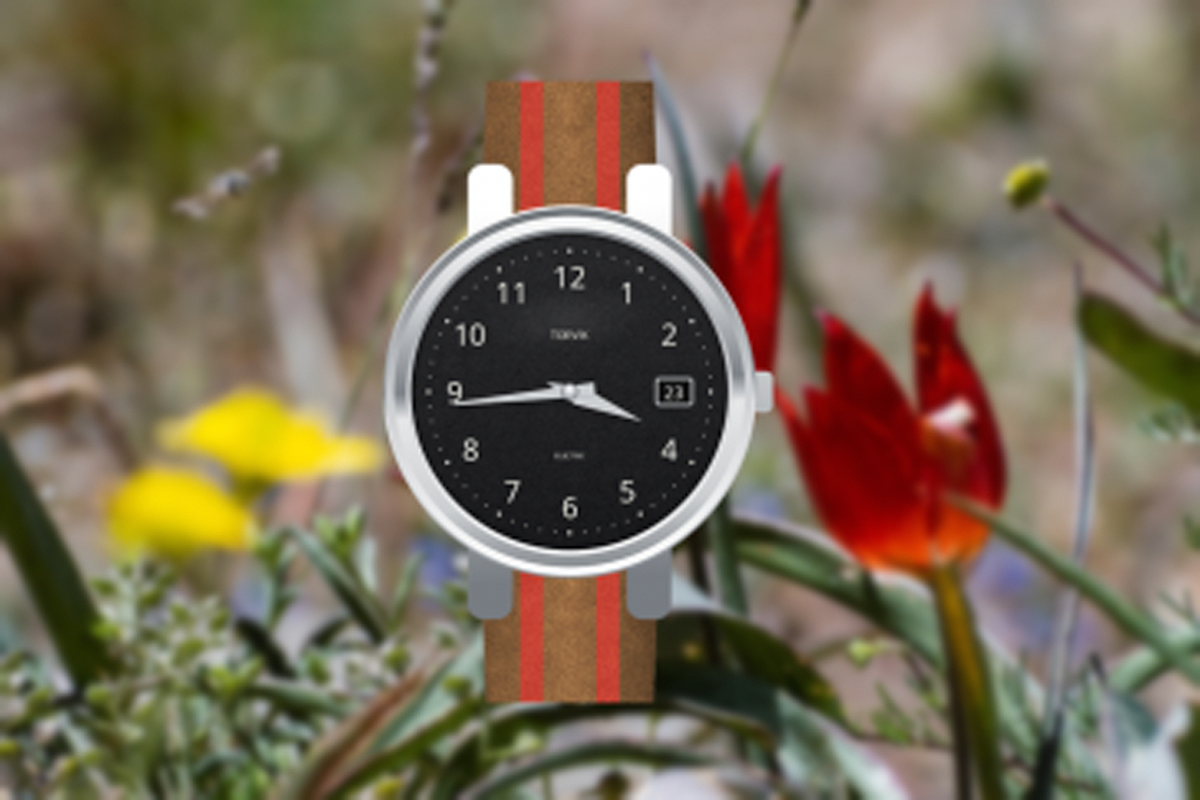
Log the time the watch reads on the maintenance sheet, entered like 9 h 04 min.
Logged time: 3 h 44 min
